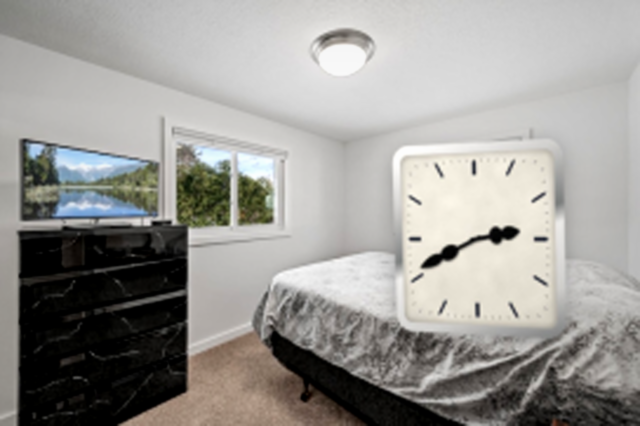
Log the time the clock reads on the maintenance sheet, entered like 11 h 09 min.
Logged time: 2 h 41 min
